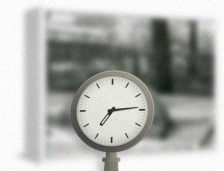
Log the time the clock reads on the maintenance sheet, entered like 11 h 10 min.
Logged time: 7 h 14 min
